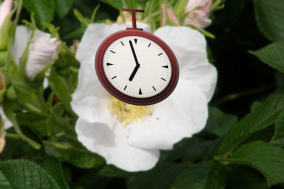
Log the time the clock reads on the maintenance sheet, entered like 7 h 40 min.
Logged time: 6 h 58 min
